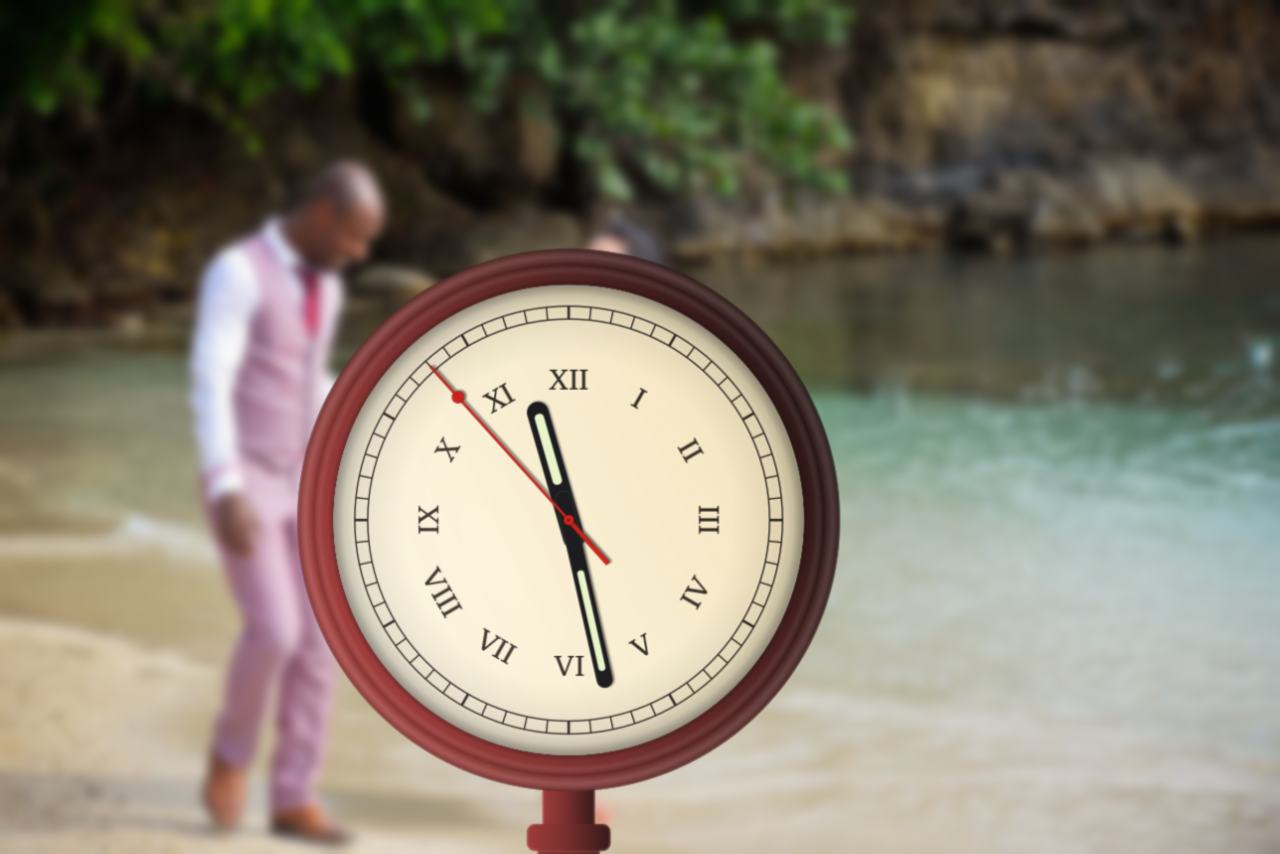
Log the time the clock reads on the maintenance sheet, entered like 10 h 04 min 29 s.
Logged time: 11 h 27 min 53 s
